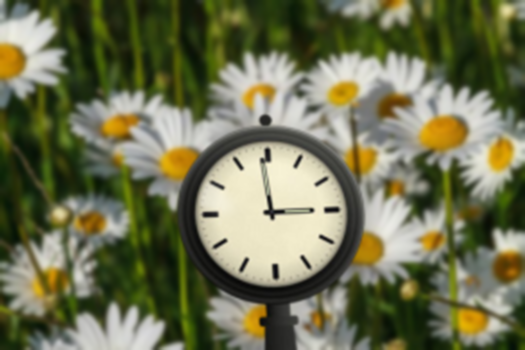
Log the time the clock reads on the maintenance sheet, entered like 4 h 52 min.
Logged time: 2 h 59 min
